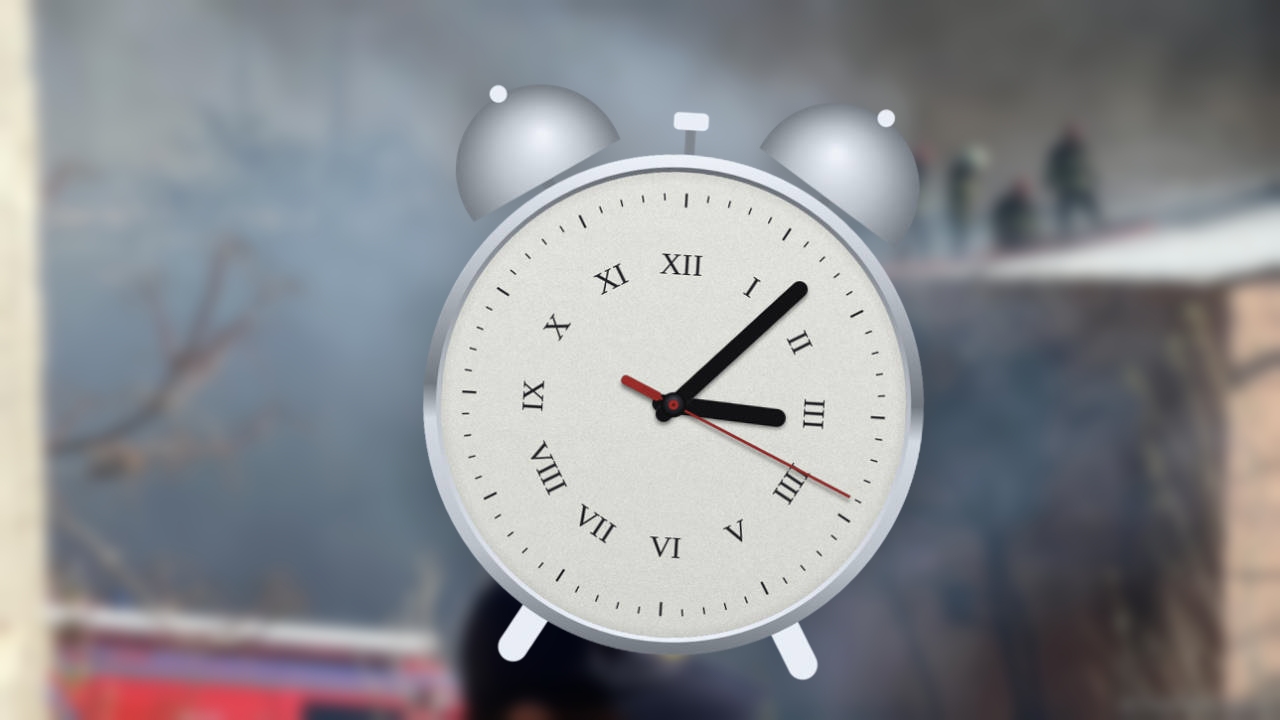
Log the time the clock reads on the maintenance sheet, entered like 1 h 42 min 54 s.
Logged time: 3 h 07 min 19 s
